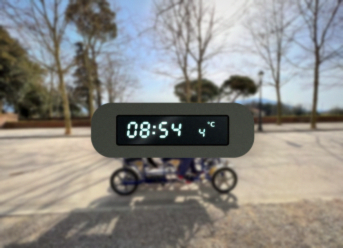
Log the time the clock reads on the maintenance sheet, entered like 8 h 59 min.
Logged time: 8 h 54 min
